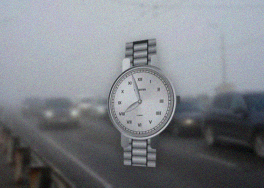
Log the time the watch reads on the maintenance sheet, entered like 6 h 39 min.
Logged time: 7 h 57 min
